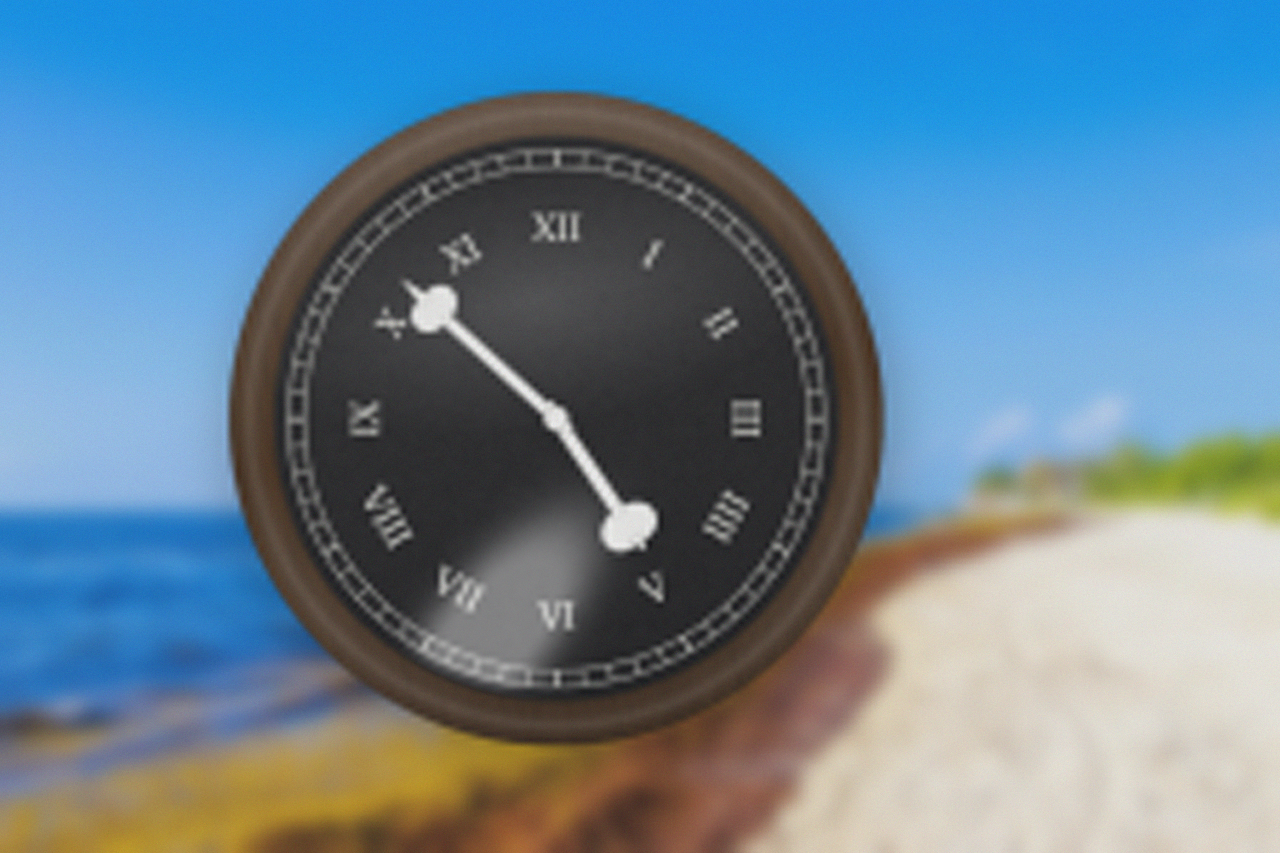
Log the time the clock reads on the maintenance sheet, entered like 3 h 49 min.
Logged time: 4 h 52 min
